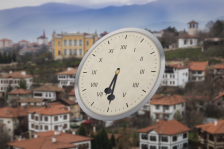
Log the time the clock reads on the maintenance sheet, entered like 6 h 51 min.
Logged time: 6 h 30 min
